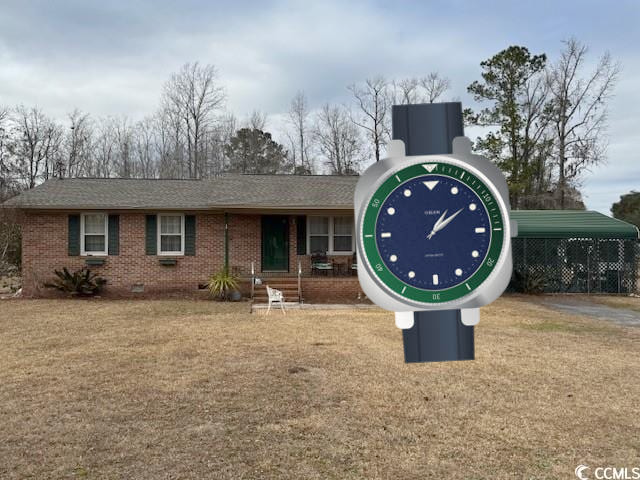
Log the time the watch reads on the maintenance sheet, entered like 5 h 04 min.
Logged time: 1 h 09 min
